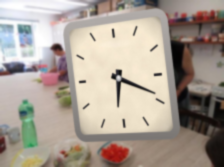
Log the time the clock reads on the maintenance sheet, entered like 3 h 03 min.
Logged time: 6 h 19 min
